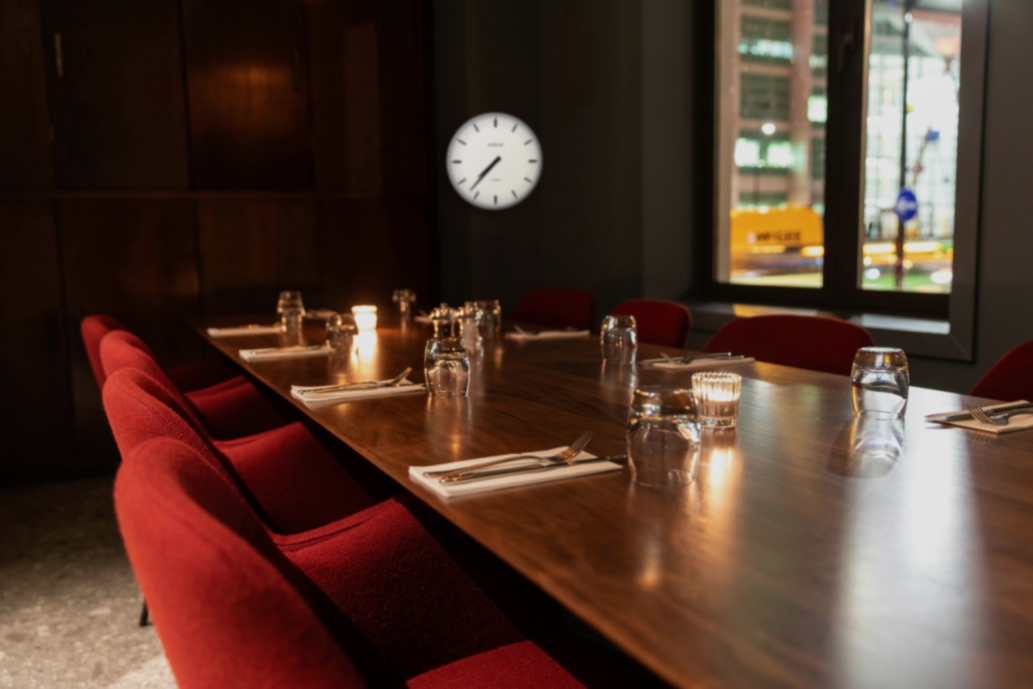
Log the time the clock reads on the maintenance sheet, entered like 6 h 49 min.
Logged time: 7 h 37 min
